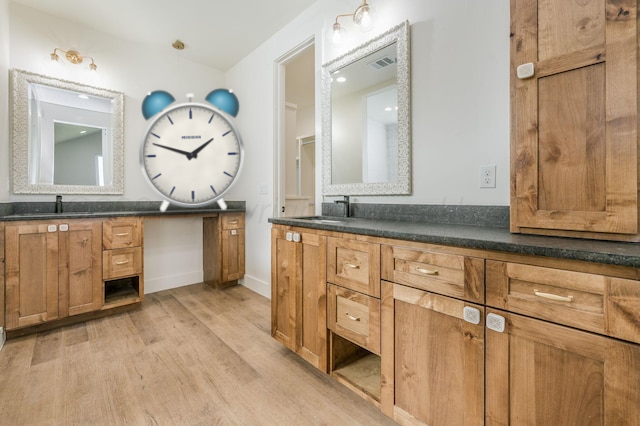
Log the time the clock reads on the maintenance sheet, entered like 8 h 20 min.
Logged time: 1 h 48 min
